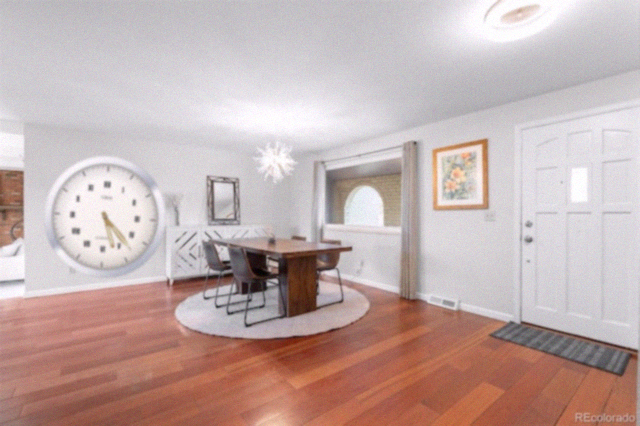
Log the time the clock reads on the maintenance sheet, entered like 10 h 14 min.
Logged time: 5 h 23 min
